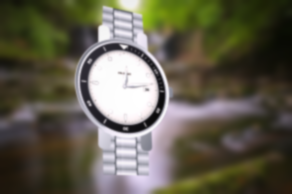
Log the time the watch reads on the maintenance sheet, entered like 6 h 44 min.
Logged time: 12 h 13 min
